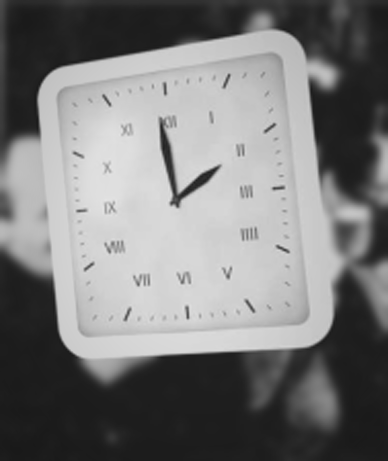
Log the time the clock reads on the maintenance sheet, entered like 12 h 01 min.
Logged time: 1 h 59 min
